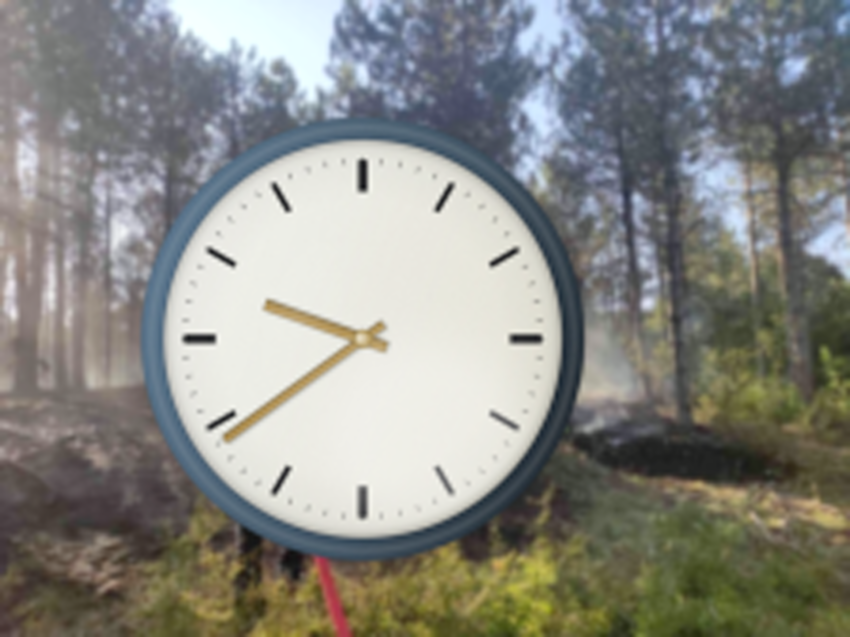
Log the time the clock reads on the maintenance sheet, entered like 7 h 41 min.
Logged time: 9 h 39 min
